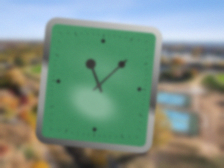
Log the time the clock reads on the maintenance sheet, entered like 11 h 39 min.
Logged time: 11 h 07 min
